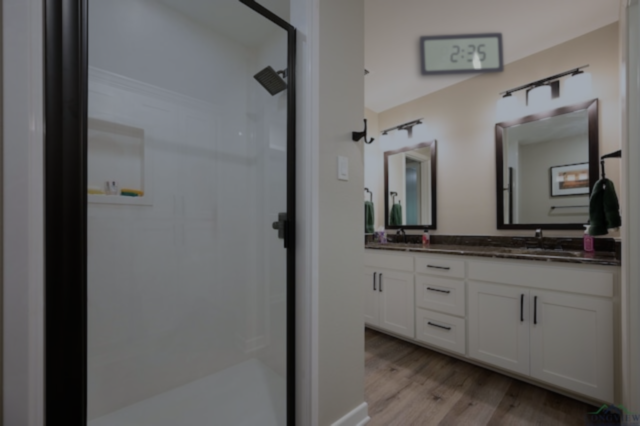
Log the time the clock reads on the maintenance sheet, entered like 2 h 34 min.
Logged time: 2 h 35 min
